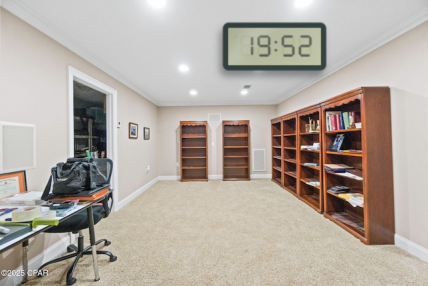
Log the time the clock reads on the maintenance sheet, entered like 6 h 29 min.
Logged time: 19 h 52 min
